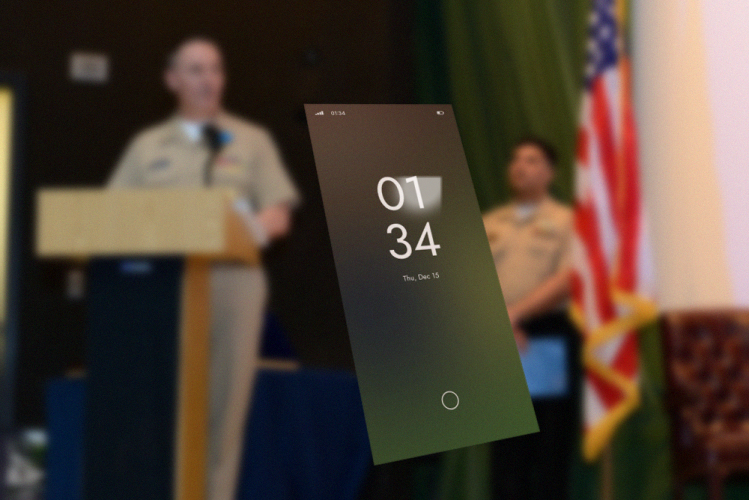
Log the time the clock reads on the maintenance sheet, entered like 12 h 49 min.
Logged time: 1 h 34 min
